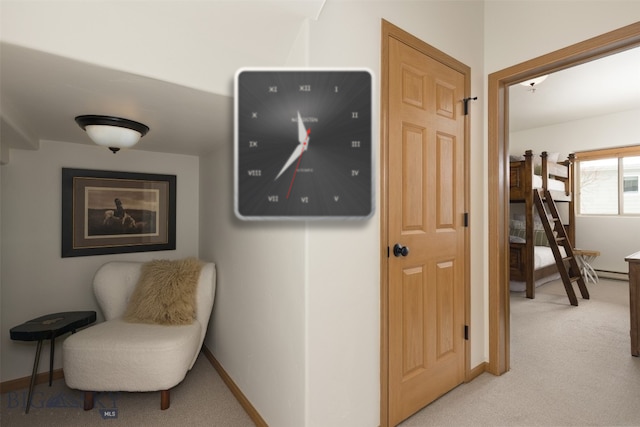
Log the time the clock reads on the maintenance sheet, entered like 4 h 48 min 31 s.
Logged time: 11 h 36 min 33 s
